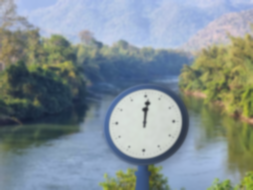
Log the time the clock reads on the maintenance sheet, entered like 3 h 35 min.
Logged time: 12 h 01 min
